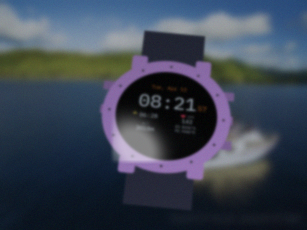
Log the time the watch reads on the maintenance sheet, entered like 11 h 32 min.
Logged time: 8 h 21 min
